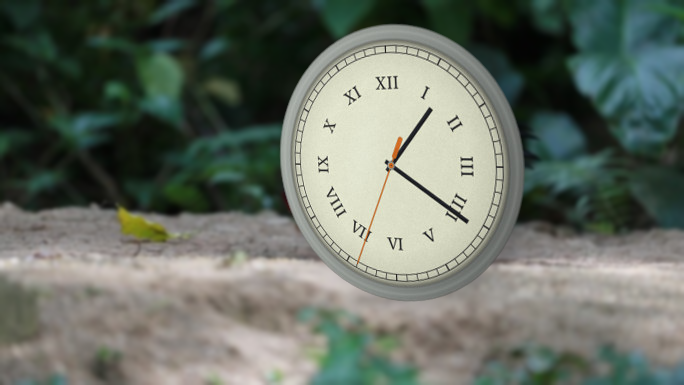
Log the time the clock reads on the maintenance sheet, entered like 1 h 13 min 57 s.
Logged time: 1 h 20 min 34 s
